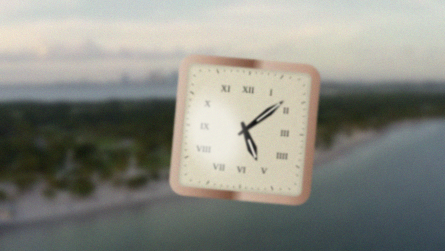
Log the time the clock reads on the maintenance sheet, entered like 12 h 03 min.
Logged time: 5 h 08 min
